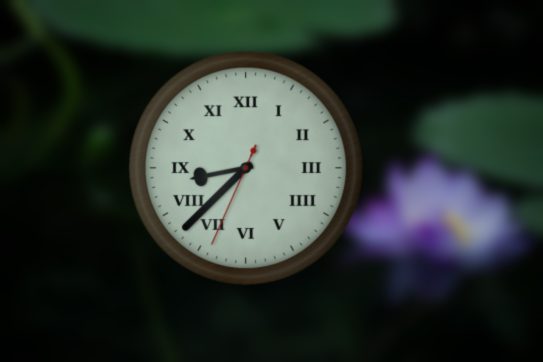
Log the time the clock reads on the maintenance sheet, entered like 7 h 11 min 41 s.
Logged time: 8 h 37 min 34 s
